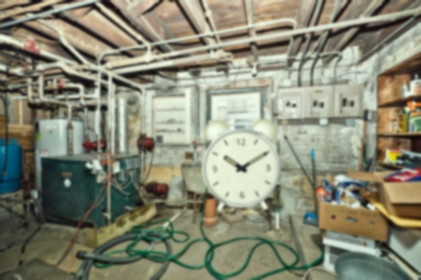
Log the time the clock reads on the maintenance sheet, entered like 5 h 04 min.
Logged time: 10 h 10 min
